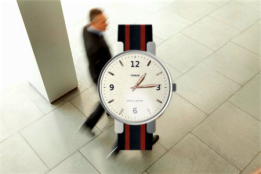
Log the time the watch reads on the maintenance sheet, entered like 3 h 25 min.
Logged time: 1 h 14 min
